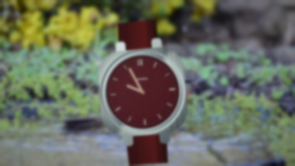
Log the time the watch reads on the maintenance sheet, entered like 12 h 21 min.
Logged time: 9 h 56 min
